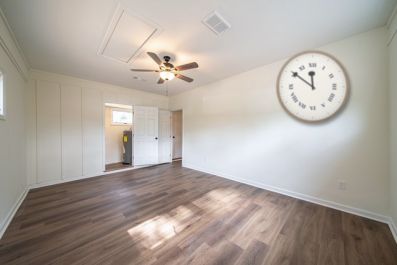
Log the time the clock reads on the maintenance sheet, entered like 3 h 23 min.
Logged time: 11 h 51 min
